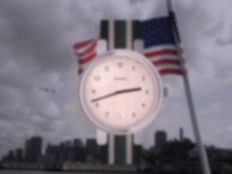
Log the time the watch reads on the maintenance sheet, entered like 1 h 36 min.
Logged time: 2 h 42 min
